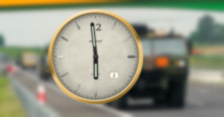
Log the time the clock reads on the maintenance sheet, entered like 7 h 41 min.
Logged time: 5 h 59 min
